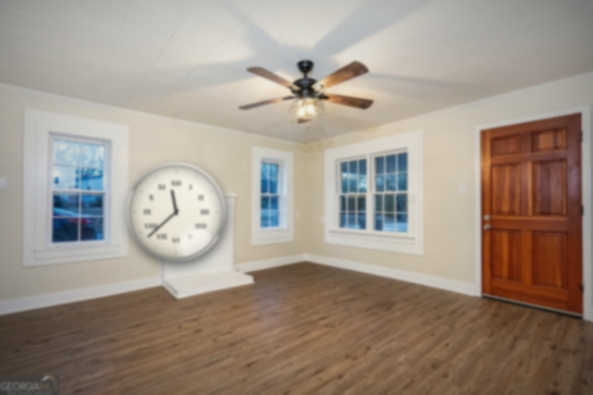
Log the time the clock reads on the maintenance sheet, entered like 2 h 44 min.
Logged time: 11 h 38 min
